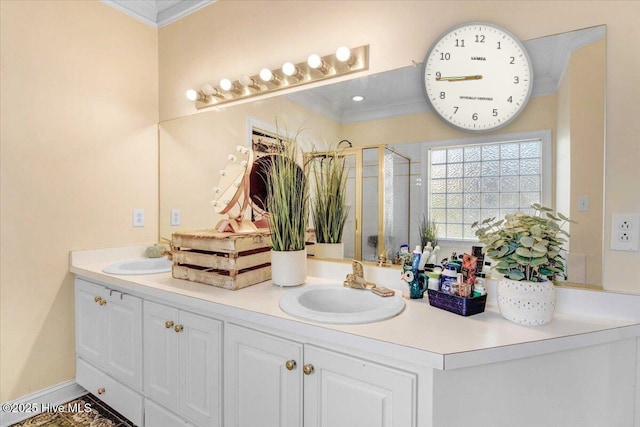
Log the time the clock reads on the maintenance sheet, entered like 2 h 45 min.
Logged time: 8 h 44 min
